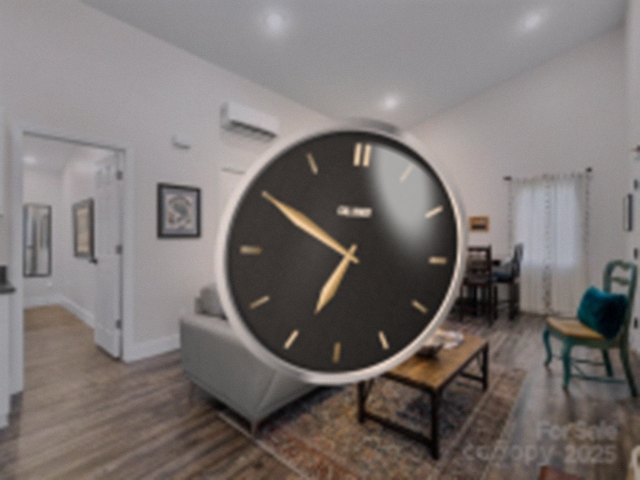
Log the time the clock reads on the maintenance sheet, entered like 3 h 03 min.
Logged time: 6 h 50 min
